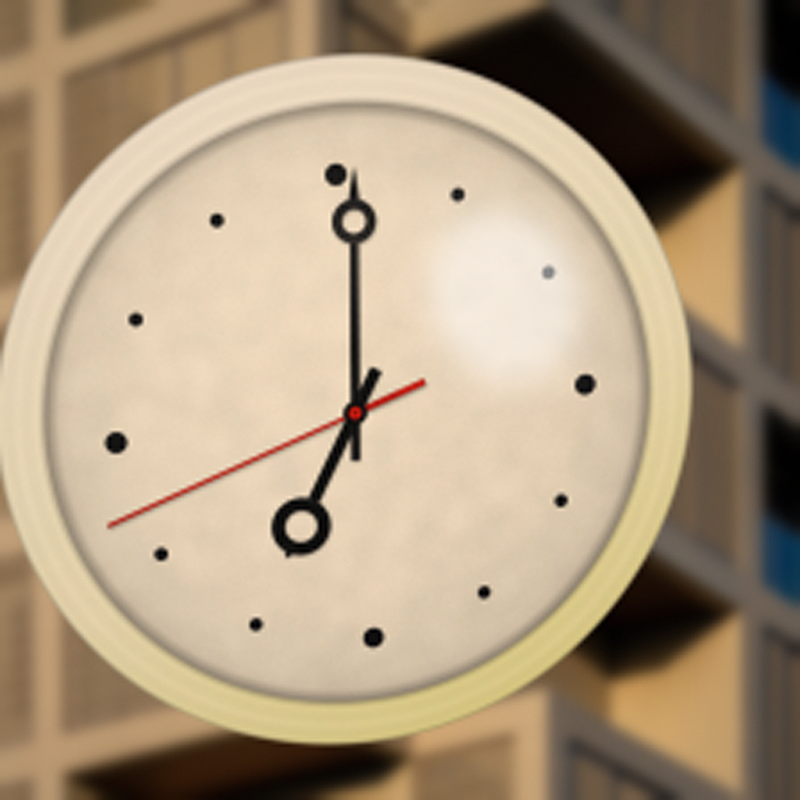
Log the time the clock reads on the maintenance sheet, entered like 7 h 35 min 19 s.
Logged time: 7 h 00 min 42 s
